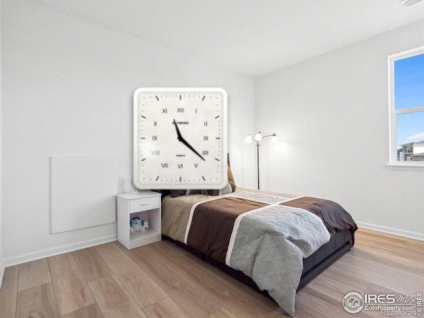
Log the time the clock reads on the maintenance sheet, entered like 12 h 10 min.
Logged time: 11 h 22 min
